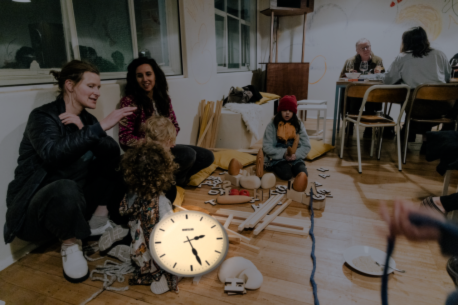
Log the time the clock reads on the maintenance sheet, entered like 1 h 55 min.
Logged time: 2 h 27 min
